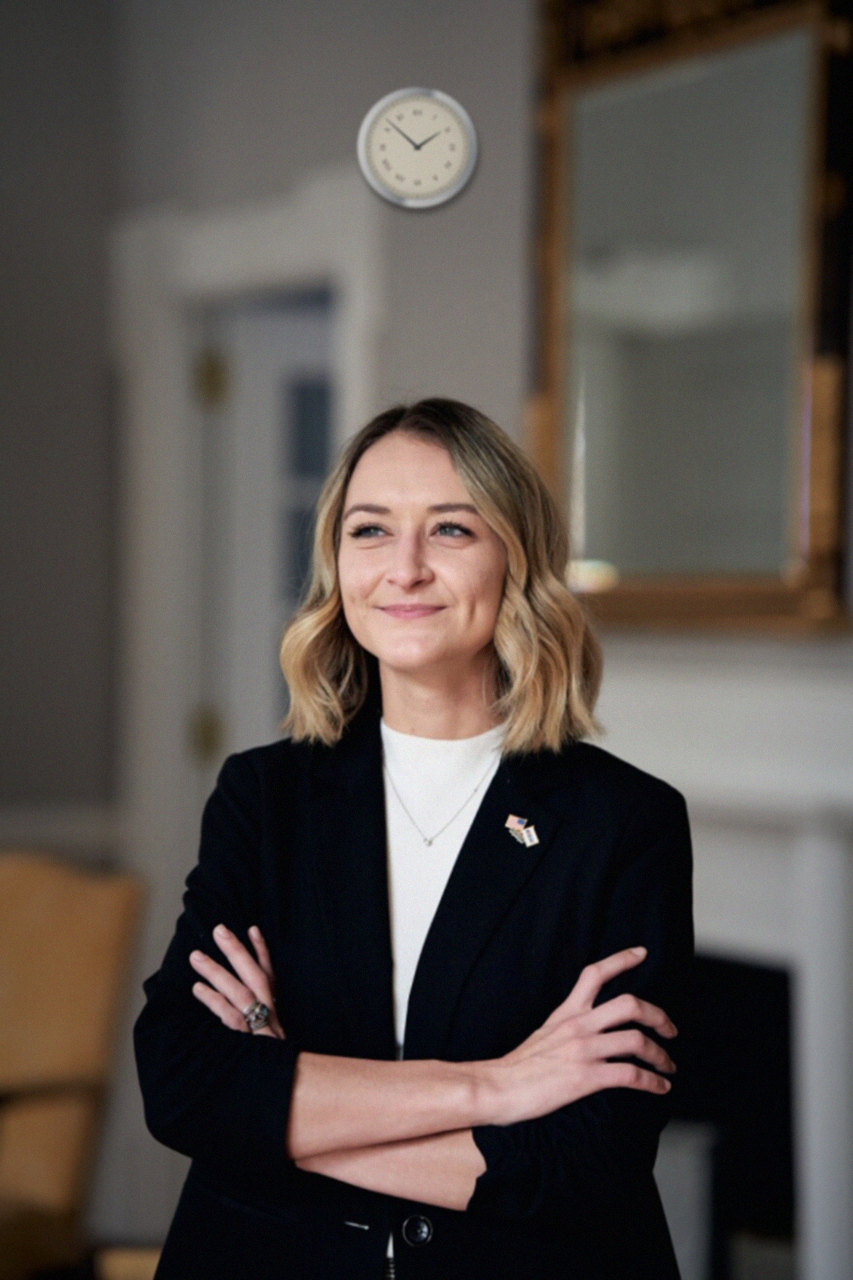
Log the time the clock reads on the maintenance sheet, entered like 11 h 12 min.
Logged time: 1 h 52 min
